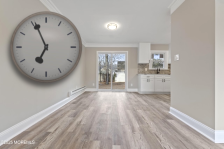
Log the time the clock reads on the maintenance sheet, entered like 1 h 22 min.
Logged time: 6 h 56 min
